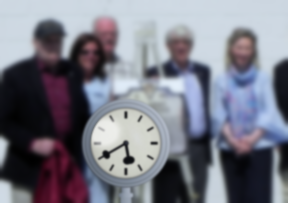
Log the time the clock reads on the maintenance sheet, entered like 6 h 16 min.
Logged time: 5 h 40 min
